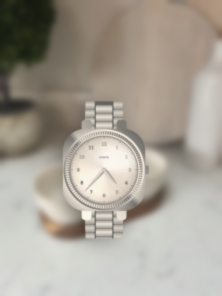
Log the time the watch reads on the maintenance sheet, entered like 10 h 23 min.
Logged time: 4 h 37 min
